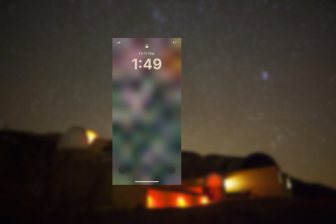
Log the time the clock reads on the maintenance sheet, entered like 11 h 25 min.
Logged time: 1 h 49 min
